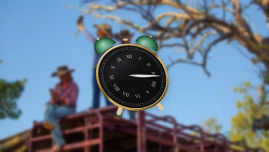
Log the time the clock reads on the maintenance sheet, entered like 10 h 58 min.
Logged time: 3 h 16 min
